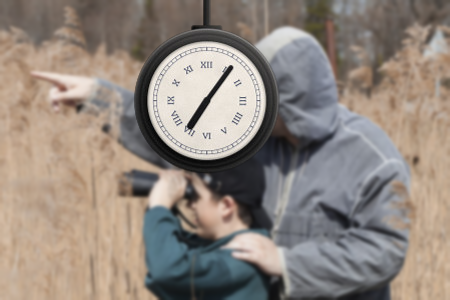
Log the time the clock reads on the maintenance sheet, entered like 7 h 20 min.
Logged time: 7 h 06 min
